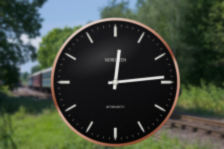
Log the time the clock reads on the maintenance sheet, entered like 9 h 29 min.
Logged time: 12 h 14 min
